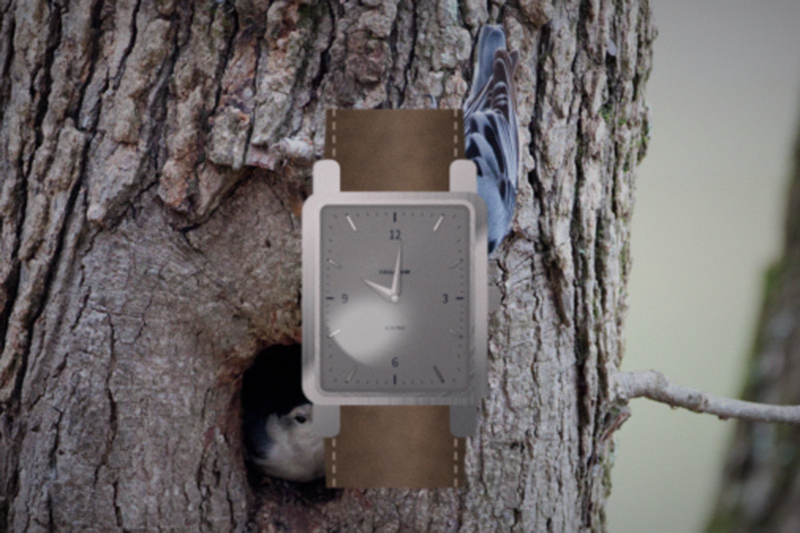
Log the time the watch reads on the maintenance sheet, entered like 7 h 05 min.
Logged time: 10 h 01 min
